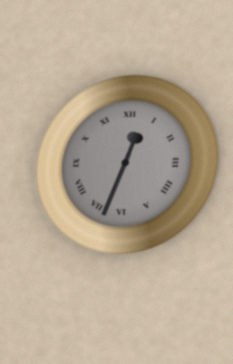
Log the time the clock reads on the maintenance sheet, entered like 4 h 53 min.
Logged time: 12 h 33 min
